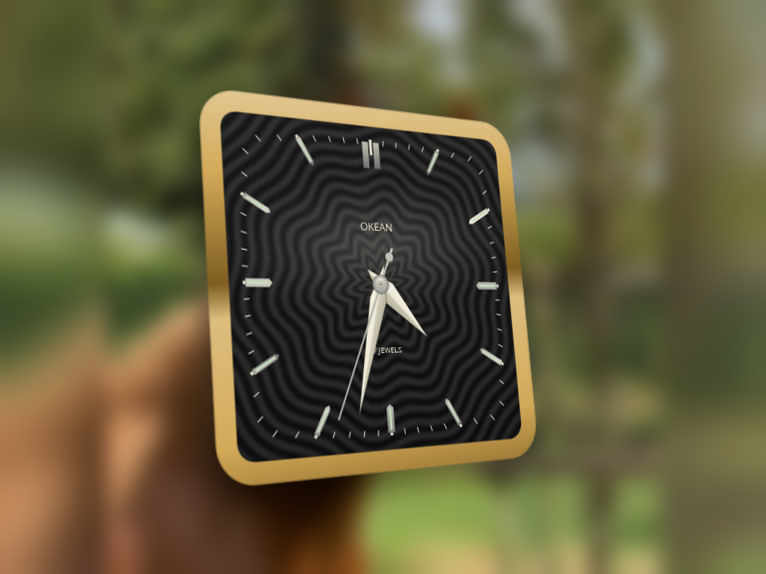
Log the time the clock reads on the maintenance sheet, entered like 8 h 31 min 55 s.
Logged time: 4 h 32 min 34 s
